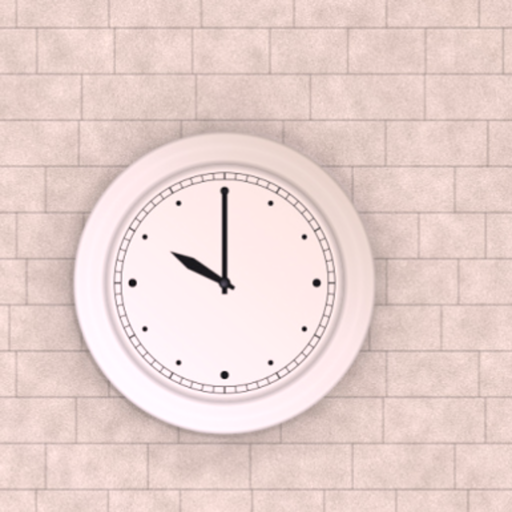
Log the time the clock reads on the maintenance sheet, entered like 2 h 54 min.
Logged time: 10 h 00 min
